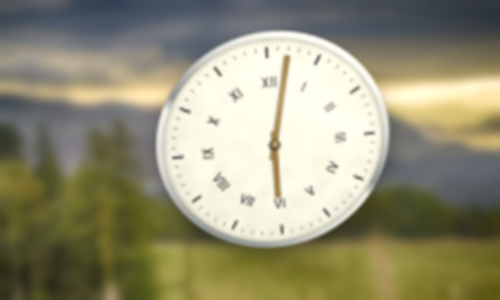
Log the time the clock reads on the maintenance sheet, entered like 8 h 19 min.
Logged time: 6 h 02 min
